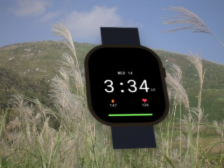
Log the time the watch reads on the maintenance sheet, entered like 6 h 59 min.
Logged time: 3 h 34 min
